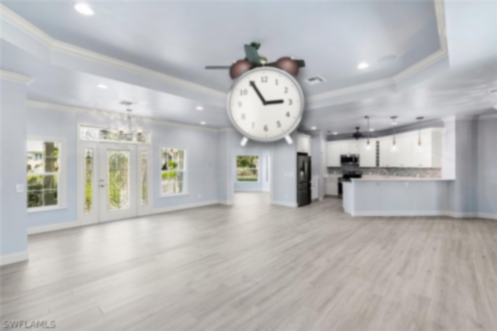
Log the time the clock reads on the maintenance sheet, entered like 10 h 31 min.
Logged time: 2 h 55 min
